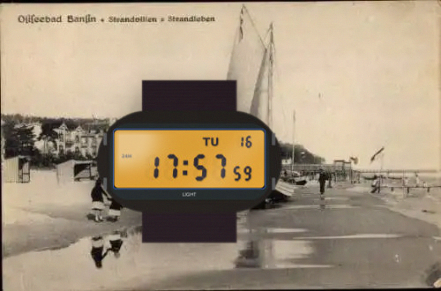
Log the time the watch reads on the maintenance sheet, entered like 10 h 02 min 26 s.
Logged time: 17 h 57 min 59 s
